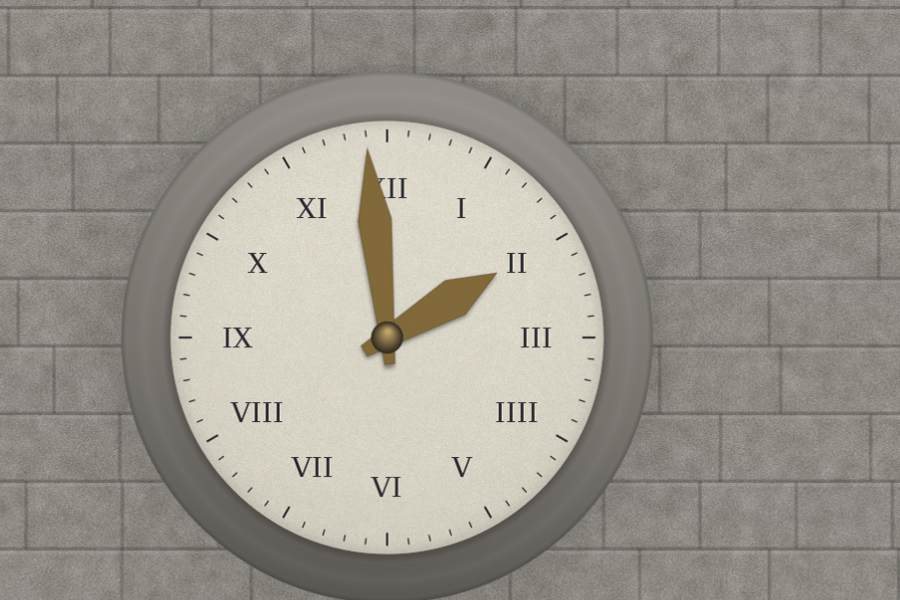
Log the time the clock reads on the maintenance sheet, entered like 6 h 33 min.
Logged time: 1 h 59 min
